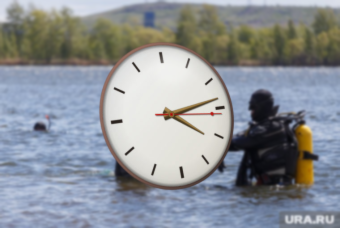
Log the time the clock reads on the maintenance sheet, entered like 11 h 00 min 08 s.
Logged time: 4 h 13 min 16 s
